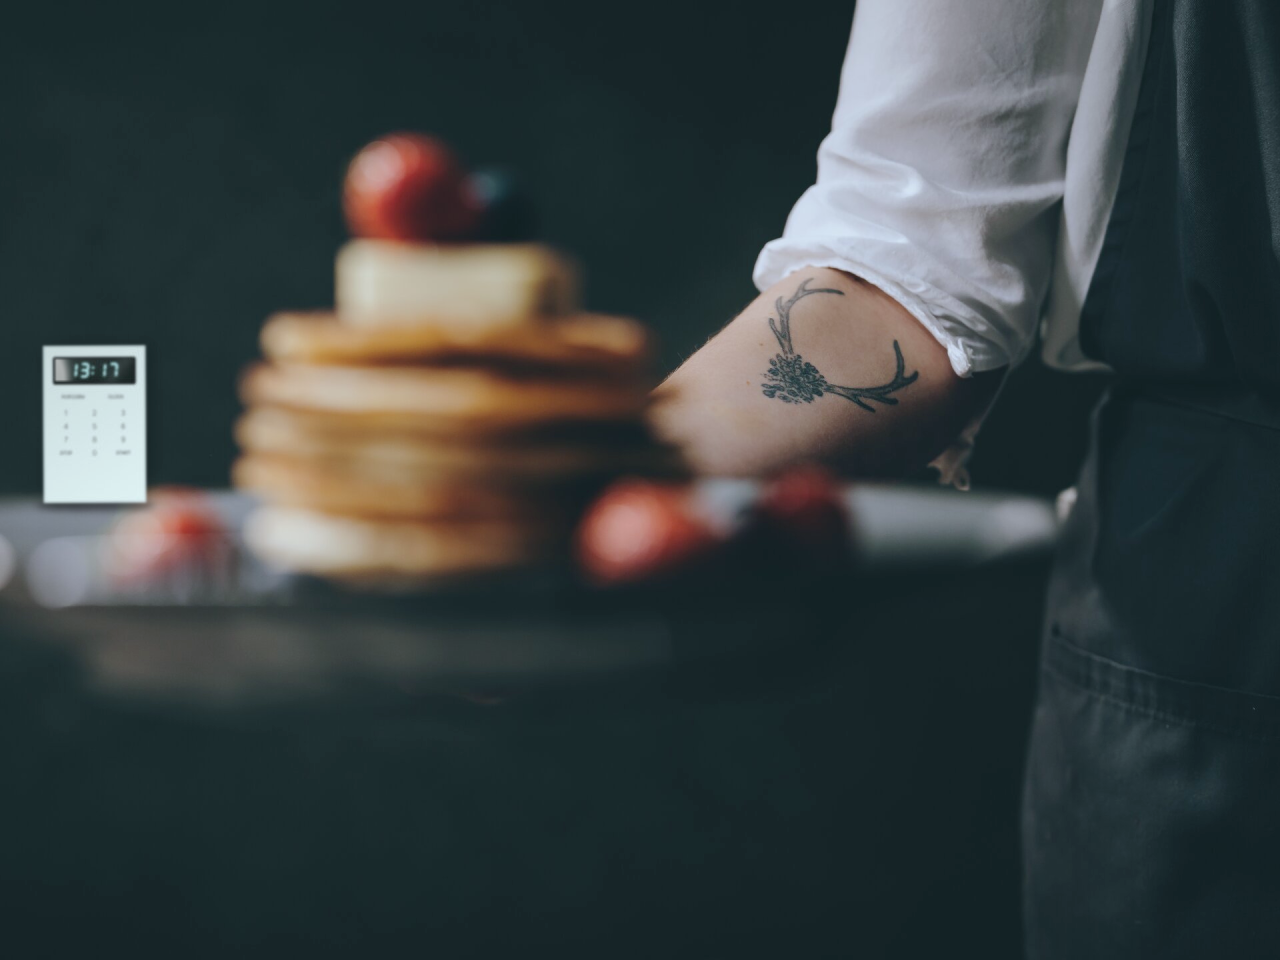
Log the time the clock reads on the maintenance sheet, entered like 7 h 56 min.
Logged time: 13 h 17 min
